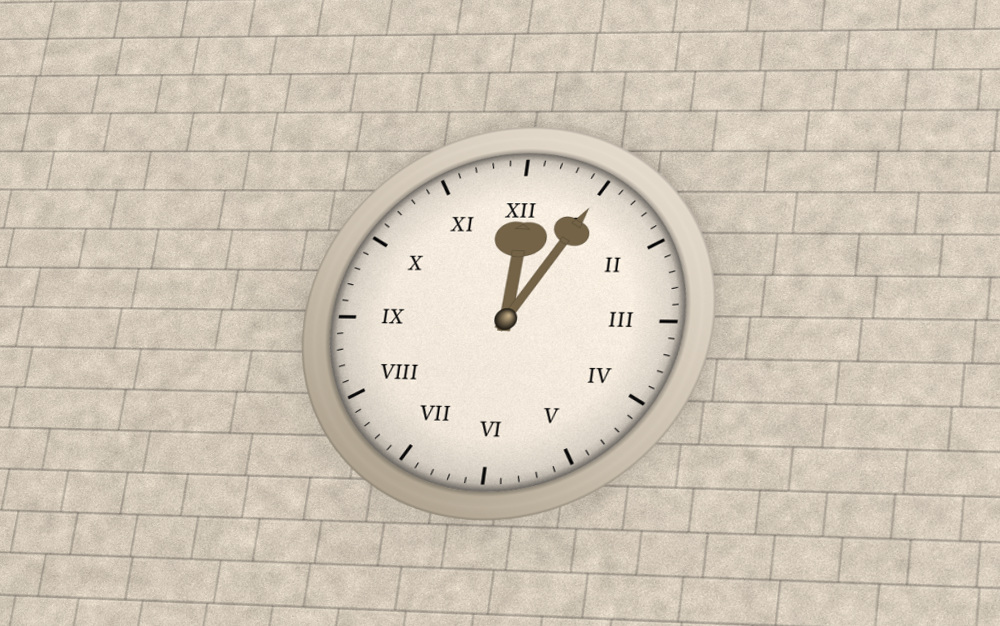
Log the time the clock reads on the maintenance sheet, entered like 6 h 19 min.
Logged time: 12 h 05 min
